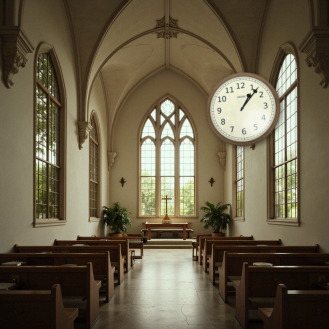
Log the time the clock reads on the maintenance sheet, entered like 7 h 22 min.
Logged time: 1 h 07 min
